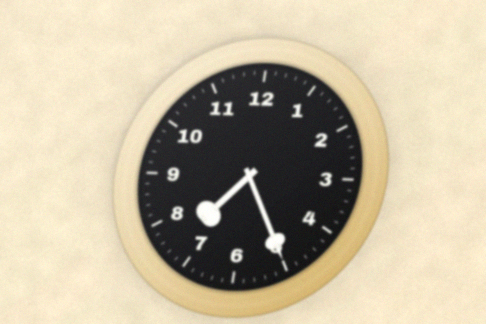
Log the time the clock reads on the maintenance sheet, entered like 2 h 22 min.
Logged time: 7 h 25 min
